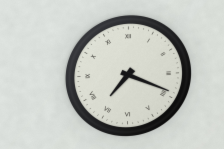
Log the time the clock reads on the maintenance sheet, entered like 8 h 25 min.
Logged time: 7 h 19 min
